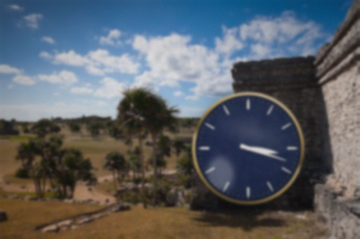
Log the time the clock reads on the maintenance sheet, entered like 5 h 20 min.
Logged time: 3 h 18 min
